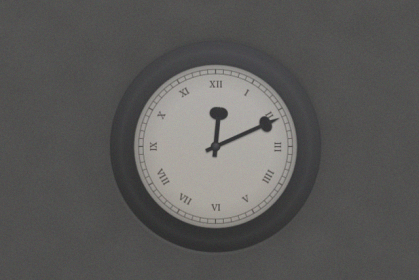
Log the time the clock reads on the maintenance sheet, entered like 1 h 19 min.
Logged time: 12 h 11 min
